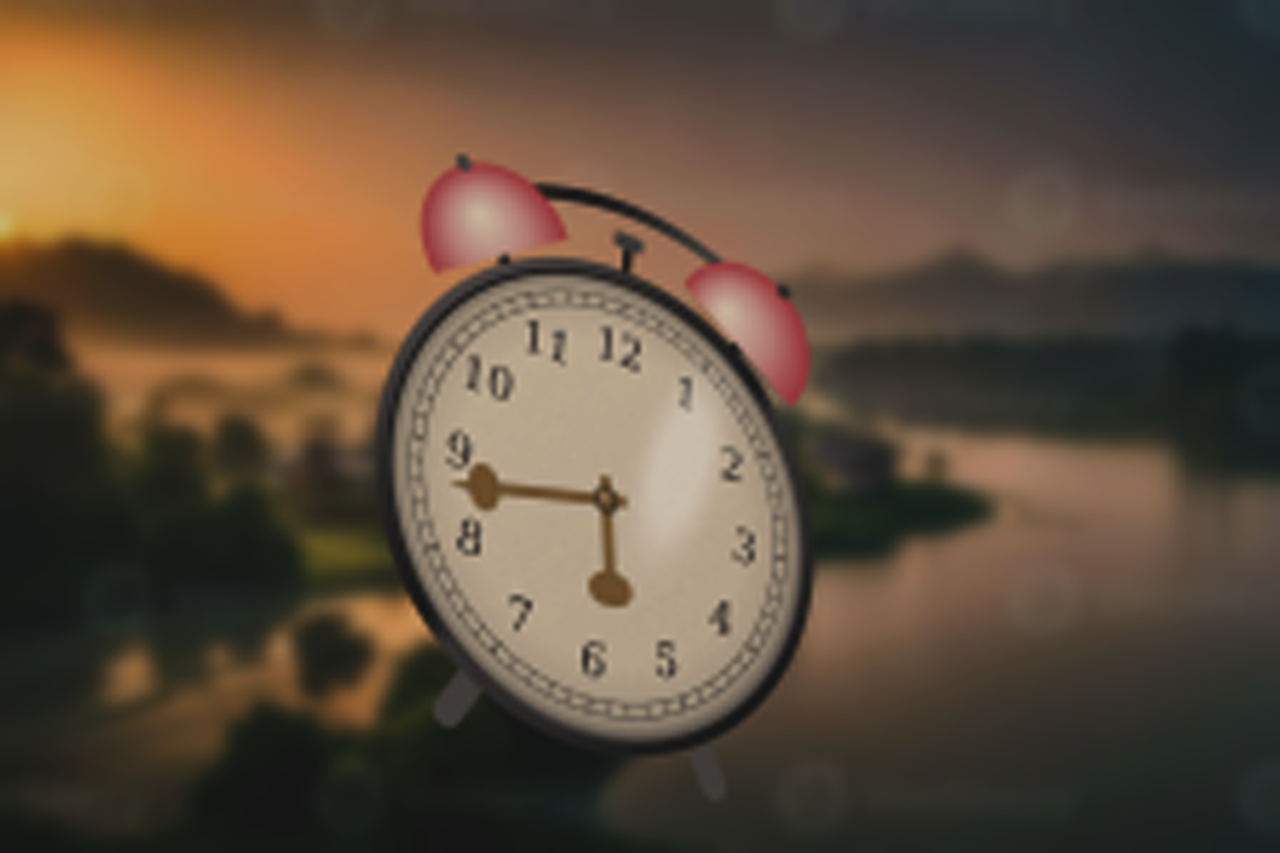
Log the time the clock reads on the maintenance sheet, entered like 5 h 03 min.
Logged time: 5 h 43 min
